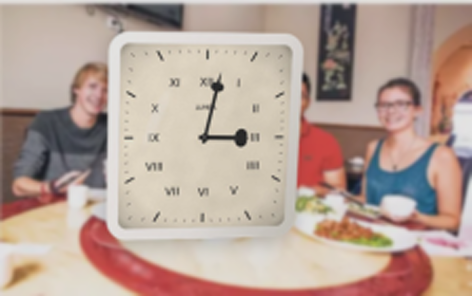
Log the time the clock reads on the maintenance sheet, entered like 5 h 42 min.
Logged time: 3 h 02 min
